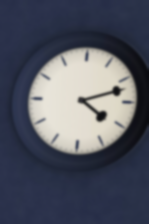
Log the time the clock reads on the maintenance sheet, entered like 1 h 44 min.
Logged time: 4 h 12 min
